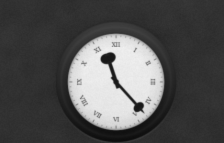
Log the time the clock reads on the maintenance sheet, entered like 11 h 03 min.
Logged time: 11 h 23 min
